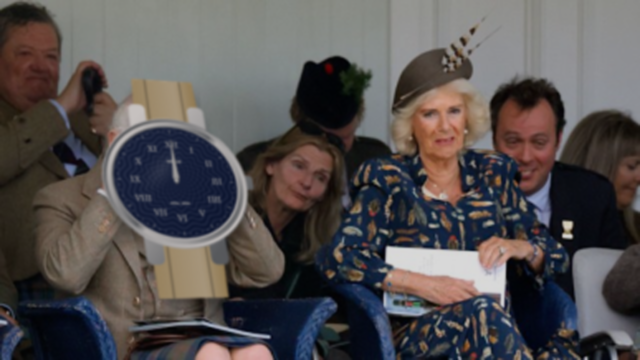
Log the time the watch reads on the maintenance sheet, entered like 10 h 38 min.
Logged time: 12 h 00 min
